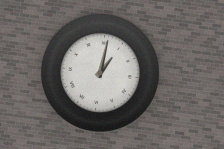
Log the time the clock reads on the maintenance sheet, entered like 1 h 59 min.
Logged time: 1 h 01 min
